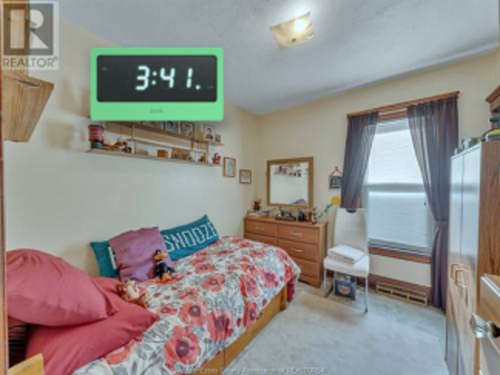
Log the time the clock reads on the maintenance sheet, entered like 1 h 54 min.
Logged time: 3 h 41 min
